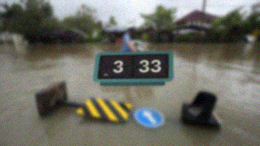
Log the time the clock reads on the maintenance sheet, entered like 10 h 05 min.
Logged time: 3 h 33 min
